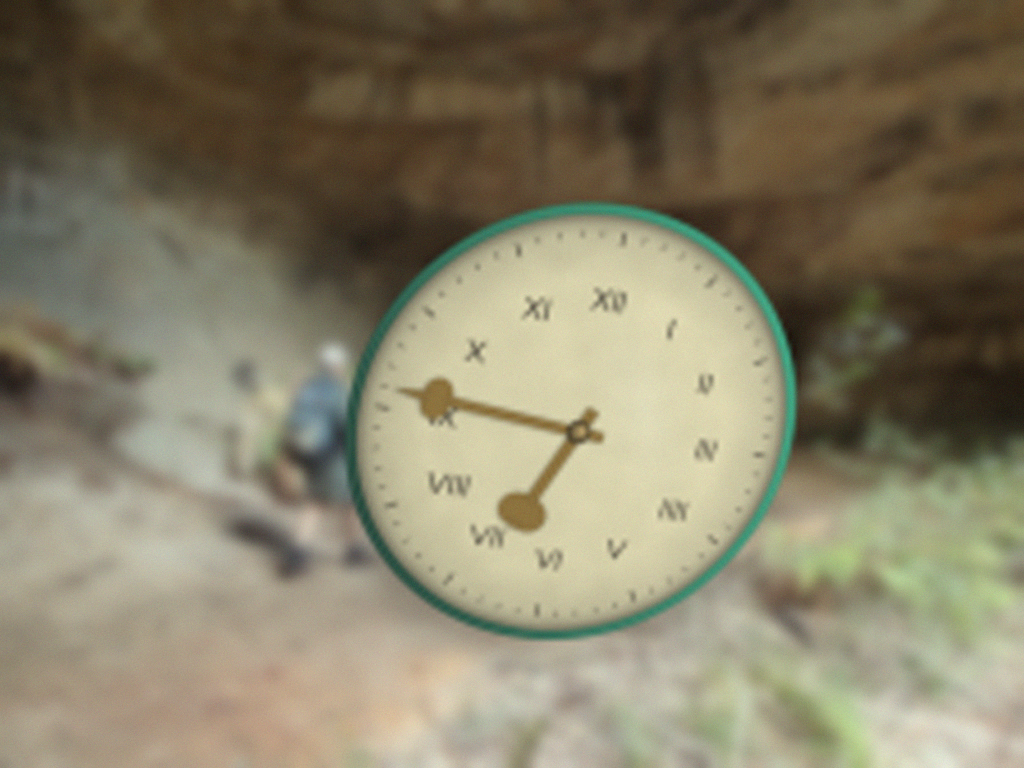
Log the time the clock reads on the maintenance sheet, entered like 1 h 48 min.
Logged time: 6 h 46 min
